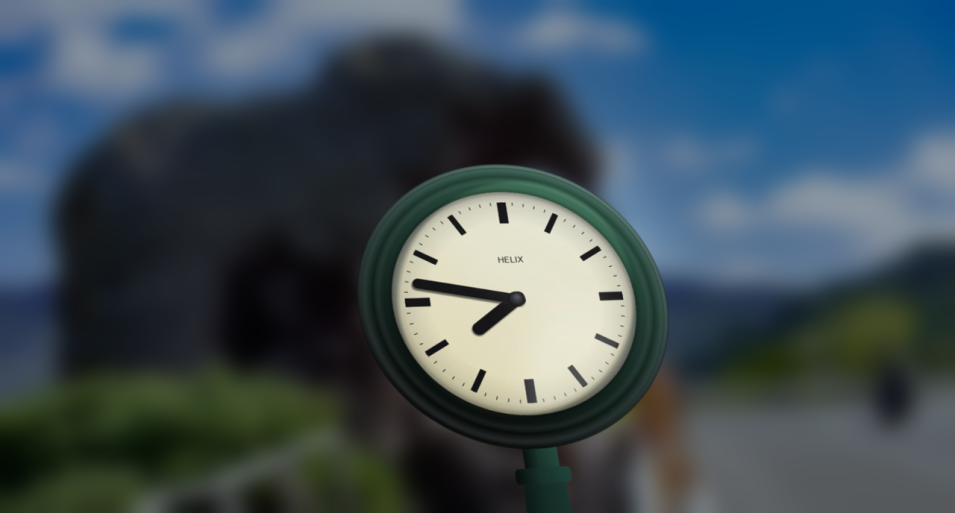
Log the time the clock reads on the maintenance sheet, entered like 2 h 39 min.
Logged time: 7 h 47 min
